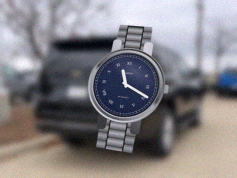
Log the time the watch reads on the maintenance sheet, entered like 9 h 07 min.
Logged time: 11 h 19 min
